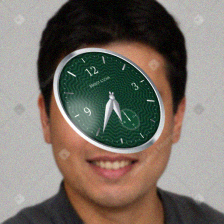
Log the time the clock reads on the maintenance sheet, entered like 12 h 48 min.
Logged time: 6 h 39 min
